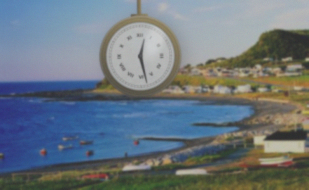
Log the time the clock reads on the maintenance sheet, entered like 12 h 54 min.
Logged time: 12 h 28 min
